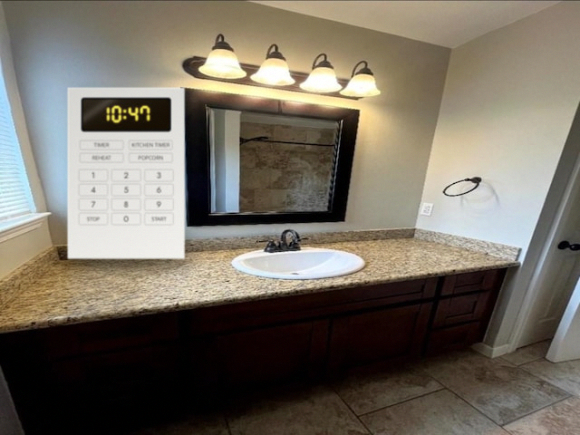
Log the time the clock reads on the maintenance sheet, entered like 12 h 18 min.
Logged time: 10 h 47 min
